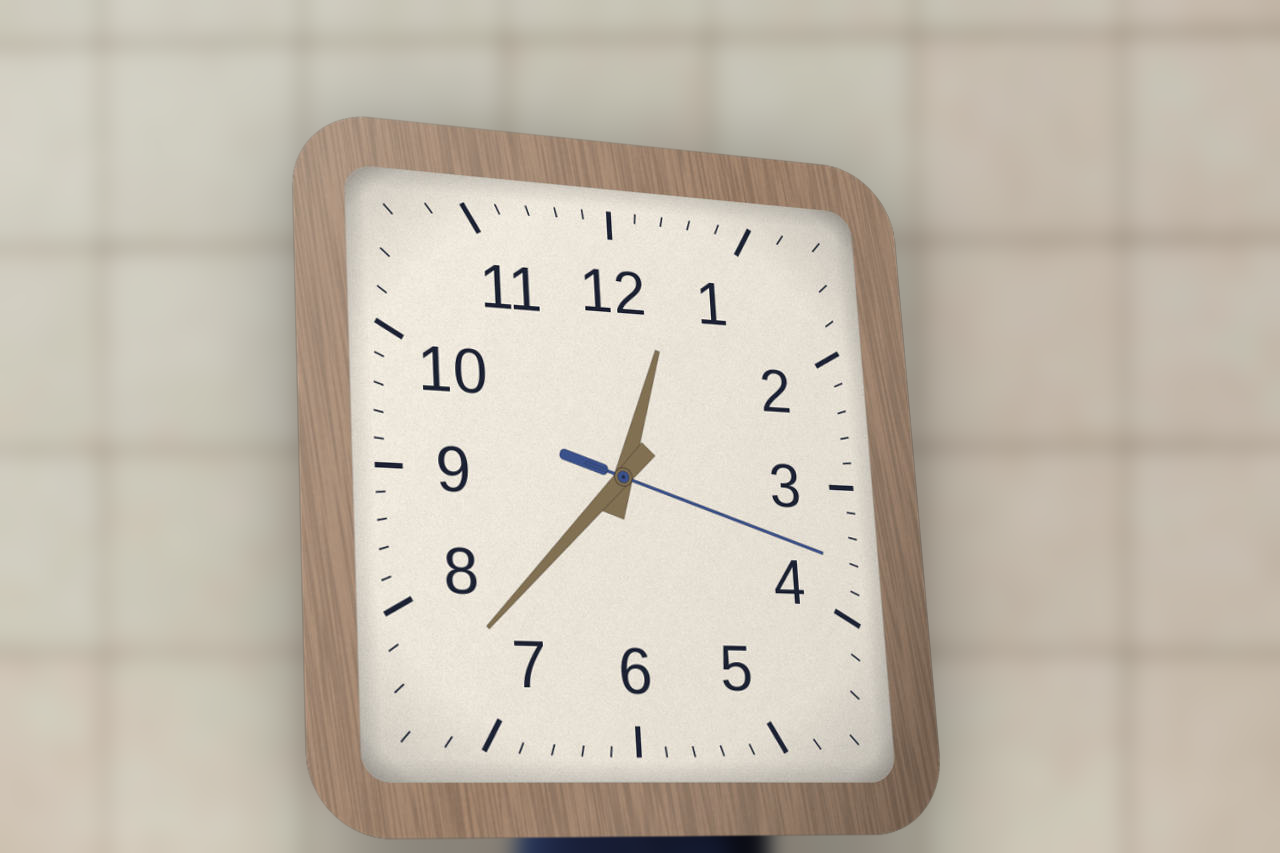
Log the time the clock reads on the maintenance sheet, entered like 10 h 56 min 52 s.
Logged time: 12 h 37 min 18 s
